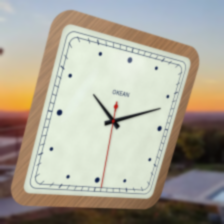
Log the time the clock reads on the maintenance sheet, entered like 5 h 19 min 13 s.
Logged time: 10 h 11 min 29 s
